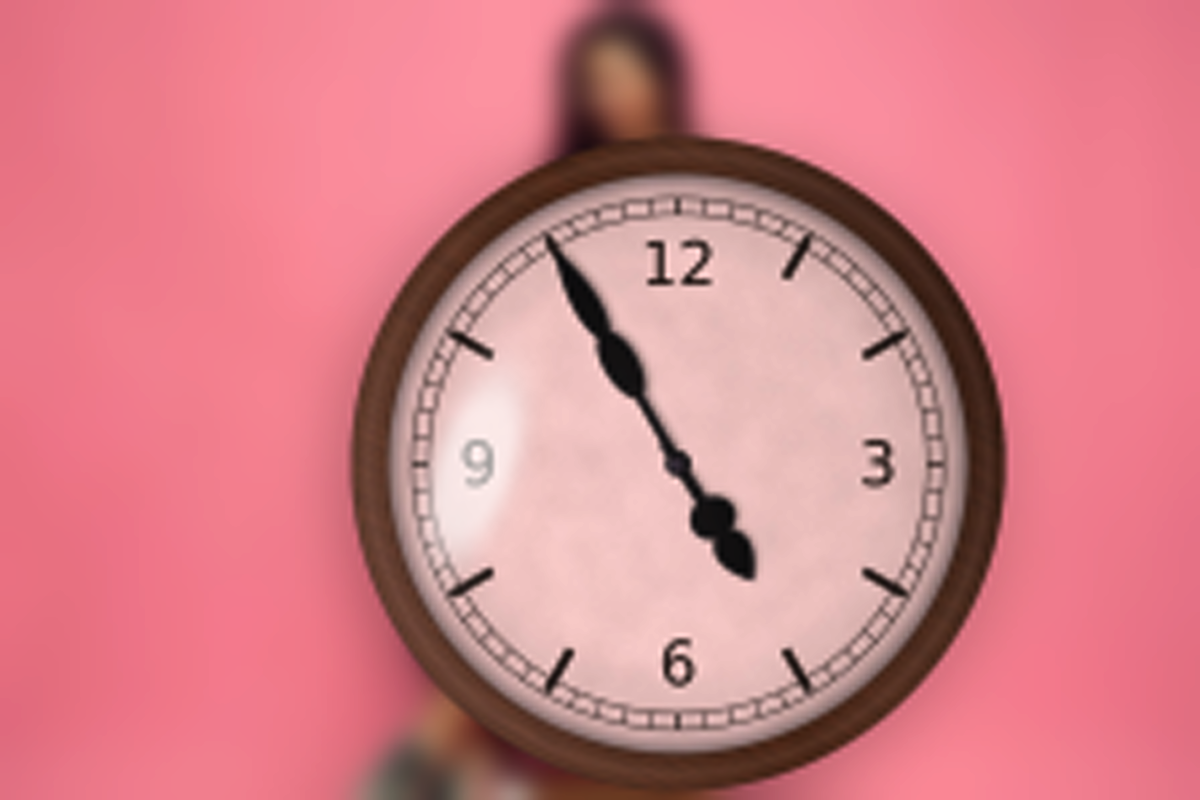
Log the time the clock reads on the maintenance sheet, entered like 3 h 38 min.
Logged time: 4 h 55 min
